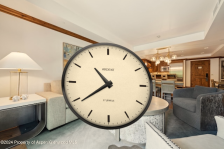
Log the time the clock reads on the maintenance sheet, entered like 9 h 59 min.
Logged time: 10 h 39 min
